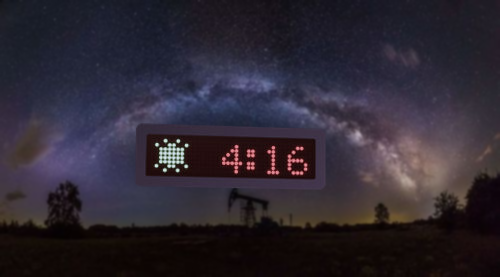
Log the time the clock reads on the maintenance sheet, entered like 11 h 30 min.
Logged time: 4 h 16 min
